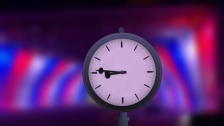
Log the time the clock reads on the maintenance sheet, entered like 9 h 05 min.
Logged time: 8 h 46 min
